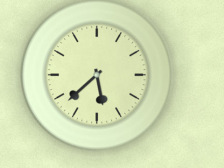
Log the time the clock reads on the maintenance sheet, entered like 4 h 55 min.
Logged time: 5 h 38 min
